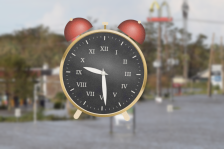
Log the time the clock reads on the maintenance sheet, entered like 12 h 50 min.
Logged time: 9 h 29 min
